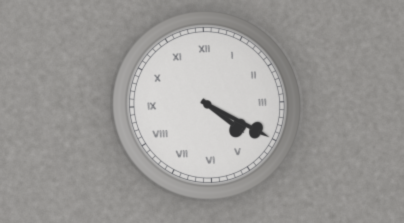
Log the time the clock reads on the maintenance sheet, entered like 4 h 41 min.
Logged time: 4 h 20 min
